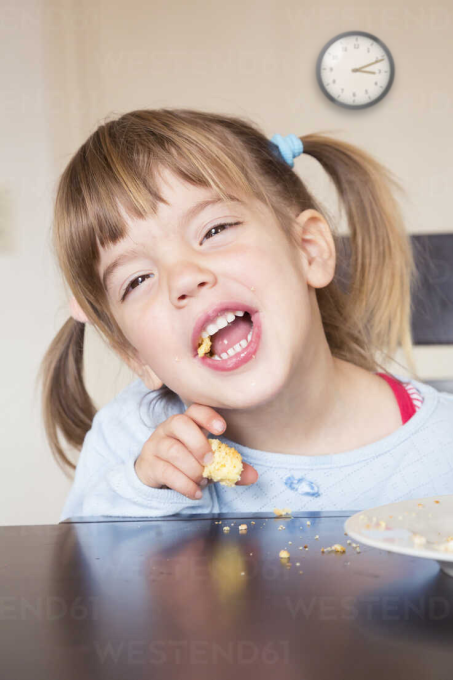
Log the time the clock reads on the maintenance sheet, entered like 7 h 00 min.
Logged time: 3 h 11 min
